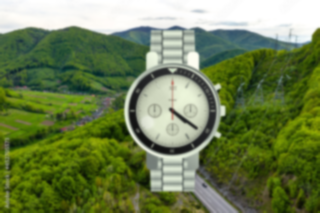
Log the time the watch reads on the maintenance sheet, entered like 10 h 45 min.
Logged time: 4 h 21 min
